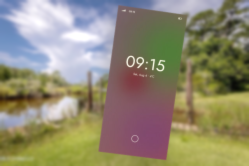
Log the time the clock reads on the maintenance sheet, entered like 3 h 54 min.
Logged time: 9 h 15 min
